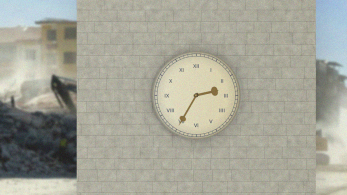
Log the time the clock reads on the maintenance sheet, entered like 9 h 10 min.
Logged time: 2 h 35 min
